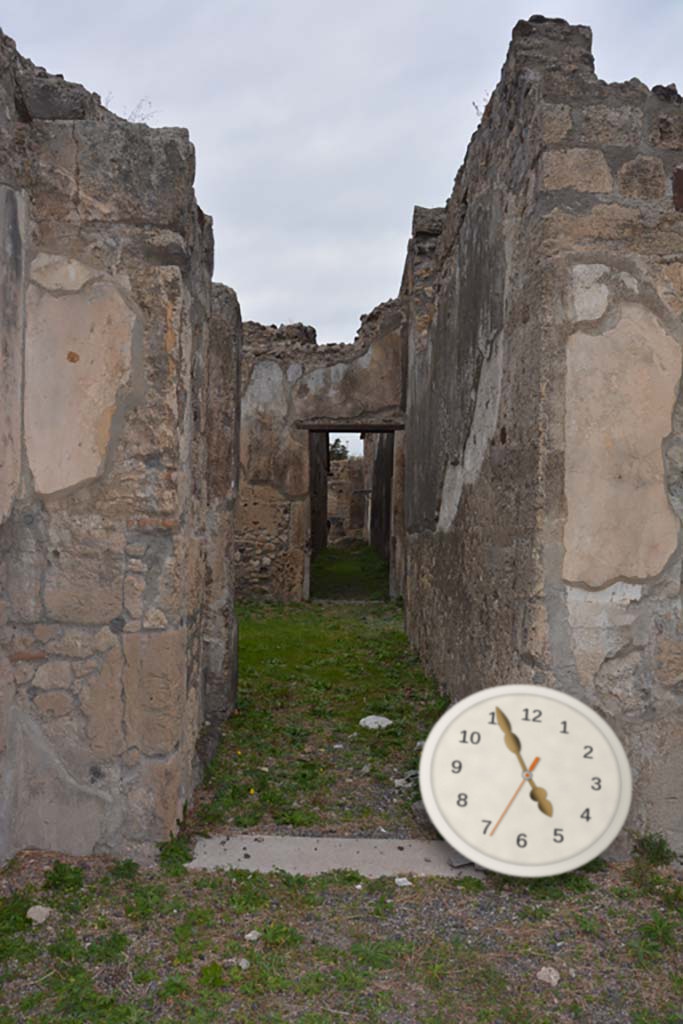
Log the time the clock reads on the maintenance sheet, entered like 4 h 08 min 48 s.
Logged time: 4 h 55 min 34 s
